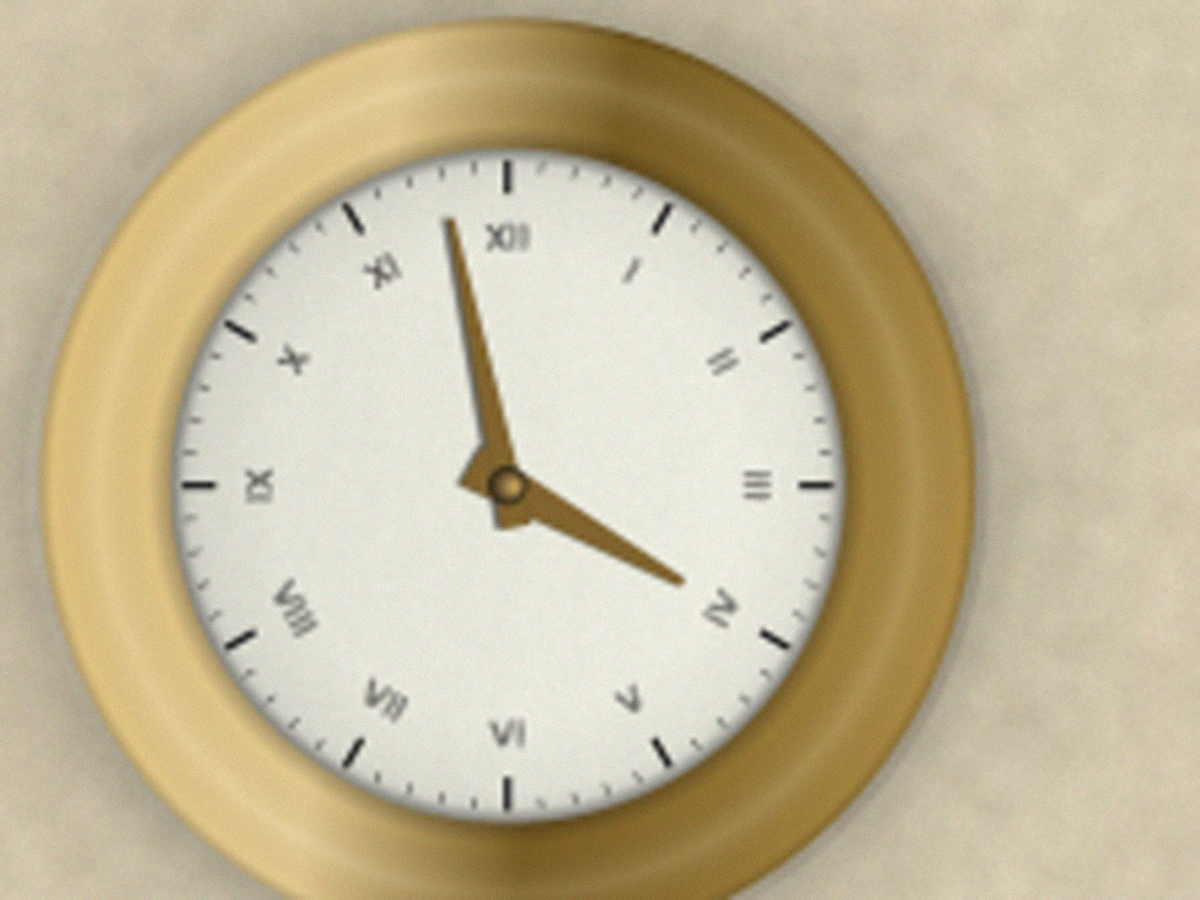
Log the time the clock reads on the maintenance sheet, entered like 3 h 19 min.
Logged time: 3 h 58 min
